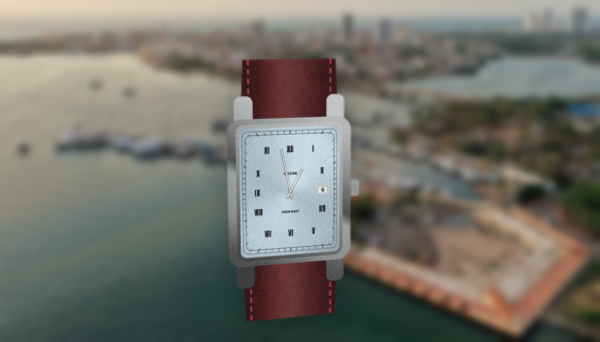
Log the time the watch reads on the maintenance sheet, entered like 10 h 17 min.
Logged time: 12 h 58 min
